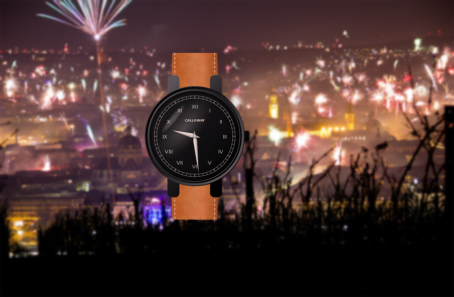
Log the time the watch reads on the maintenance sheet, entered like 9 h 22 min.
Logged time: 9 h 29 min
